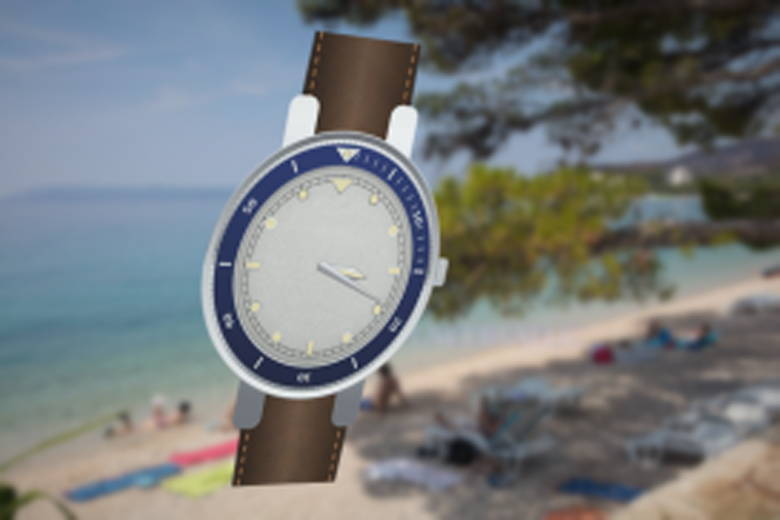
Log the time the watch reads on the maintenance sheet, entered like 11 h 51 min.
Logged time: 3 h 19 min
